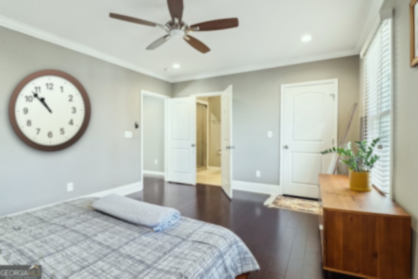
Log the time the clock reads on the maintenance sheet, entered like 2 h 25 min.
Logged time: 10 h 53 min
